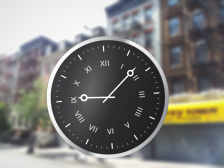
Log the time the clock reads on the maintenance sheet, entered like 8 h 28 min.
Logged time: 9 h 08 min
